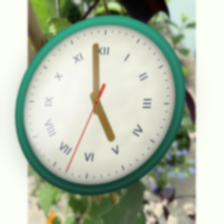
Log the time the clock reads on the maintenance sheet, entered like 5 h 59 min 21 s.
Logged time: 4 h 58 min 33 s
